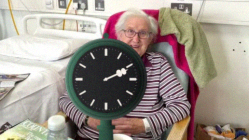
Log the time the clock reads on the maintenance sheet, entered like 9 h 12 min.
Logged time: 2 h 11 min
